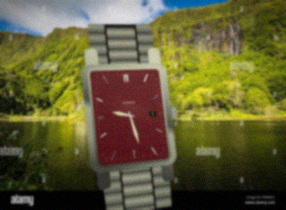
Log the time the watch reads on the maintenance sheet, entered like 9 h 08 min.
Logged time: 9 h 28 min
